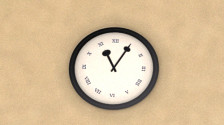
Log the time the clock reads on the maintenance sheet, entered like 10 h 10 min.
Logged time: 11 h 05 min
